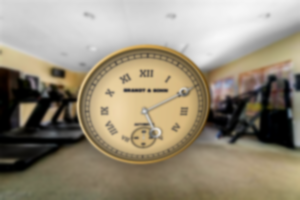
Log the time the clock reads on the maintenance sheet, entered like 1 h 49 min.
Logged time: 5 h 10 min
